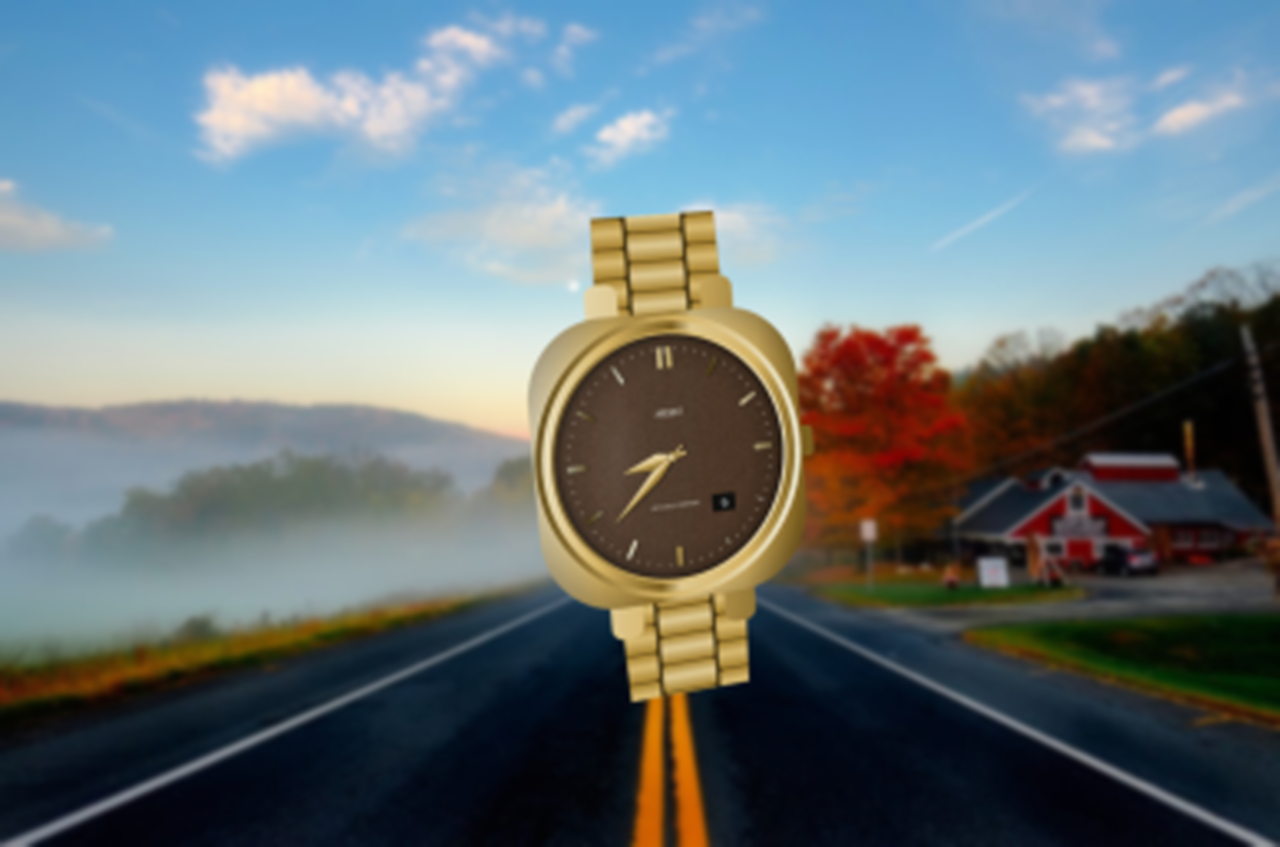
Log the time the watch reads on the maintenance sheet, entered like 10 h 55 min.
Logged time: 8 h 38 min
